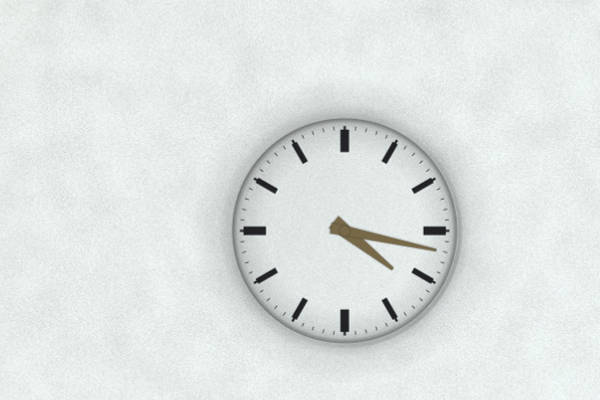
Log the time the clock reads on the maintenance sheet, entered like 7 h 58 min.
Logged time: 4 h 17 min
